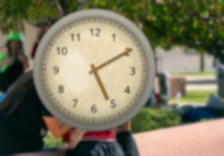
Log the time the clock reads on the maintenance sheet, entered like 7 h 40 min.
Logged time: 5 h 10 min
